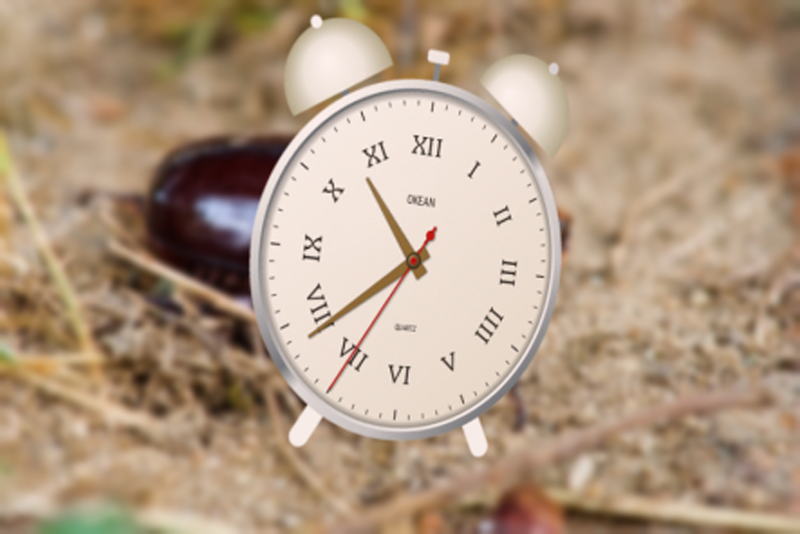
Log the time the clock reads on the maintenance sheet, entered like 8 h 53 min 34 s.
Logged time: 10 h 38 min 35 s
